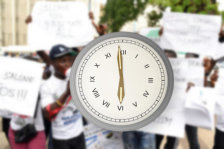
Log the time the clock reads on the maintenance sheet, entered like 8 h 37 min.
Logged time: 5 h 59 min
